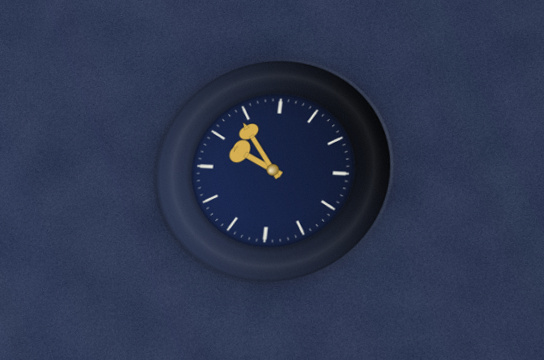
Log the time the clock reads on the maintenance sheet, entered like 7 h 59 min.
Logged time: 9 h 54 min
